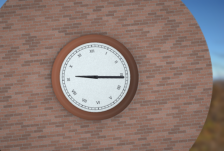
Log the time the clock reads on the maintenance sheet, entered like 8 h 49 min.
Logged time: 9 h 16 min
